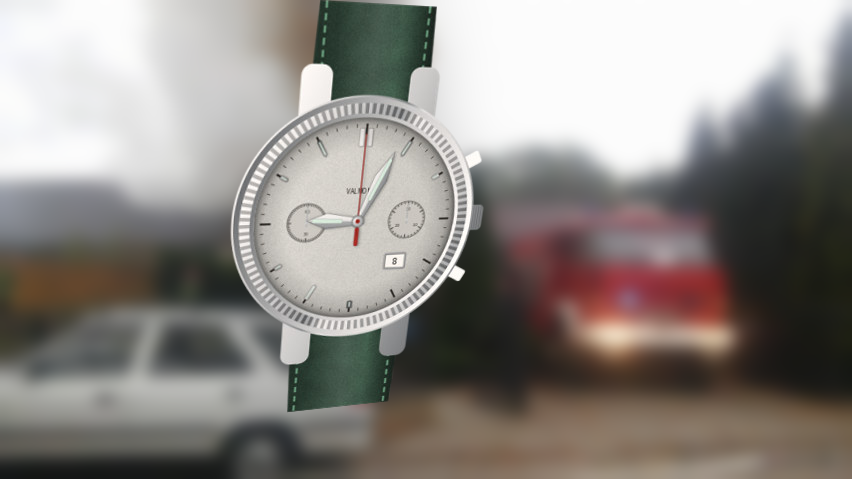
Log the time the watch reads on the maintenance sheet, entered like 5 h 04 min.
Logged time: 9 h 04 min
